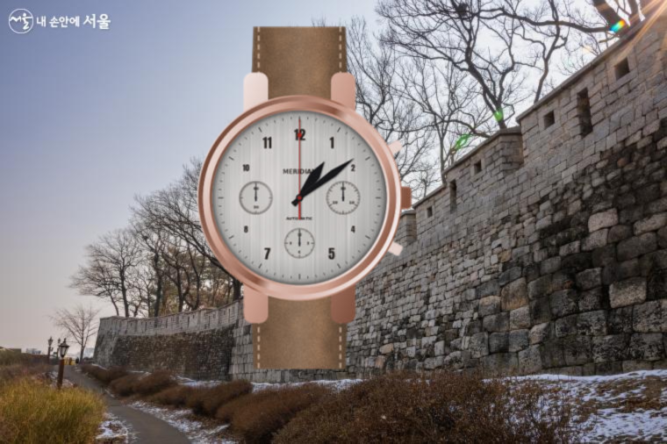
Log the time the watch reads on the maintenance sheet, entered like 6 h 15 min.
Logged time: 1 h 09 min
